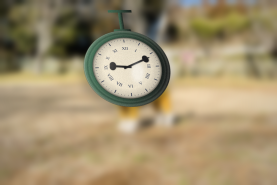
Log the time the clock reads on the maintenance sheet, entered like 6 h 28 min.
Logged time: 9 h 11 min
